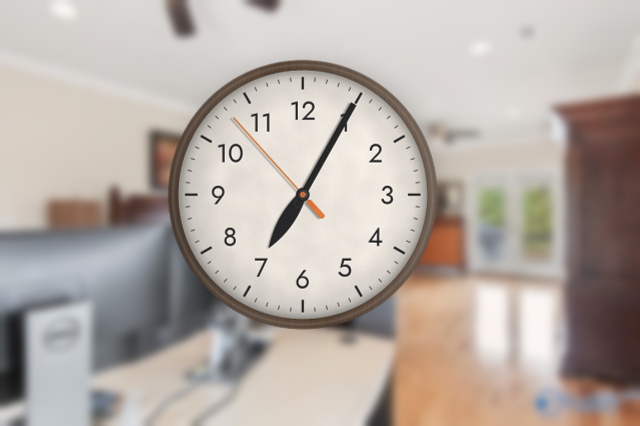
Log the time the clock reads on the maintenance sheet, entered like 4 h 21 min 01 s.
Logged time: 7 h 04 min 53 s
